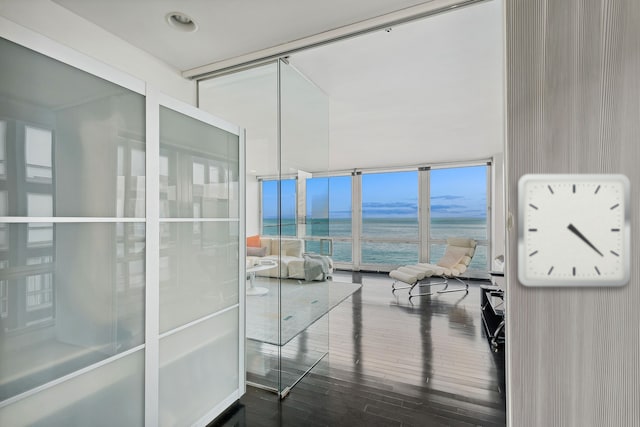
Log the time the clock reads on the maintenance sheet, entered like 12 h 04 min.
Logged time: 4 h 22 min
